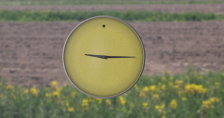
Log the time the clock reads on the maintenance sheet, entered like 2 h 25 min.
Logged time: 9 h 15 min
